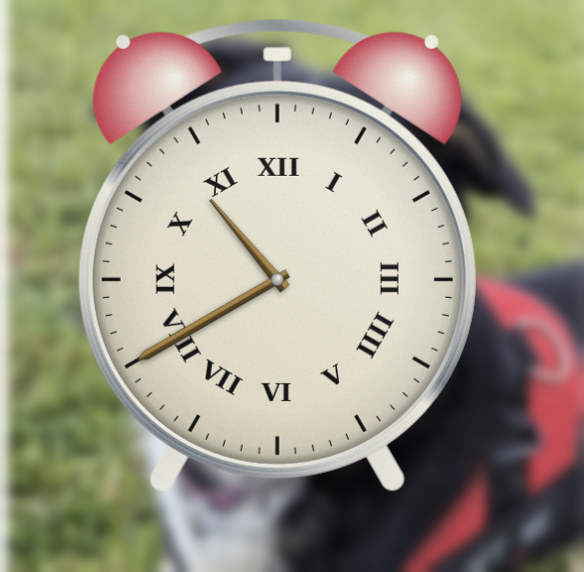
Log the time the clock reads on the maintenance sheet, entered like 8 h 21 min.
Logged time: 10 h 40 min
